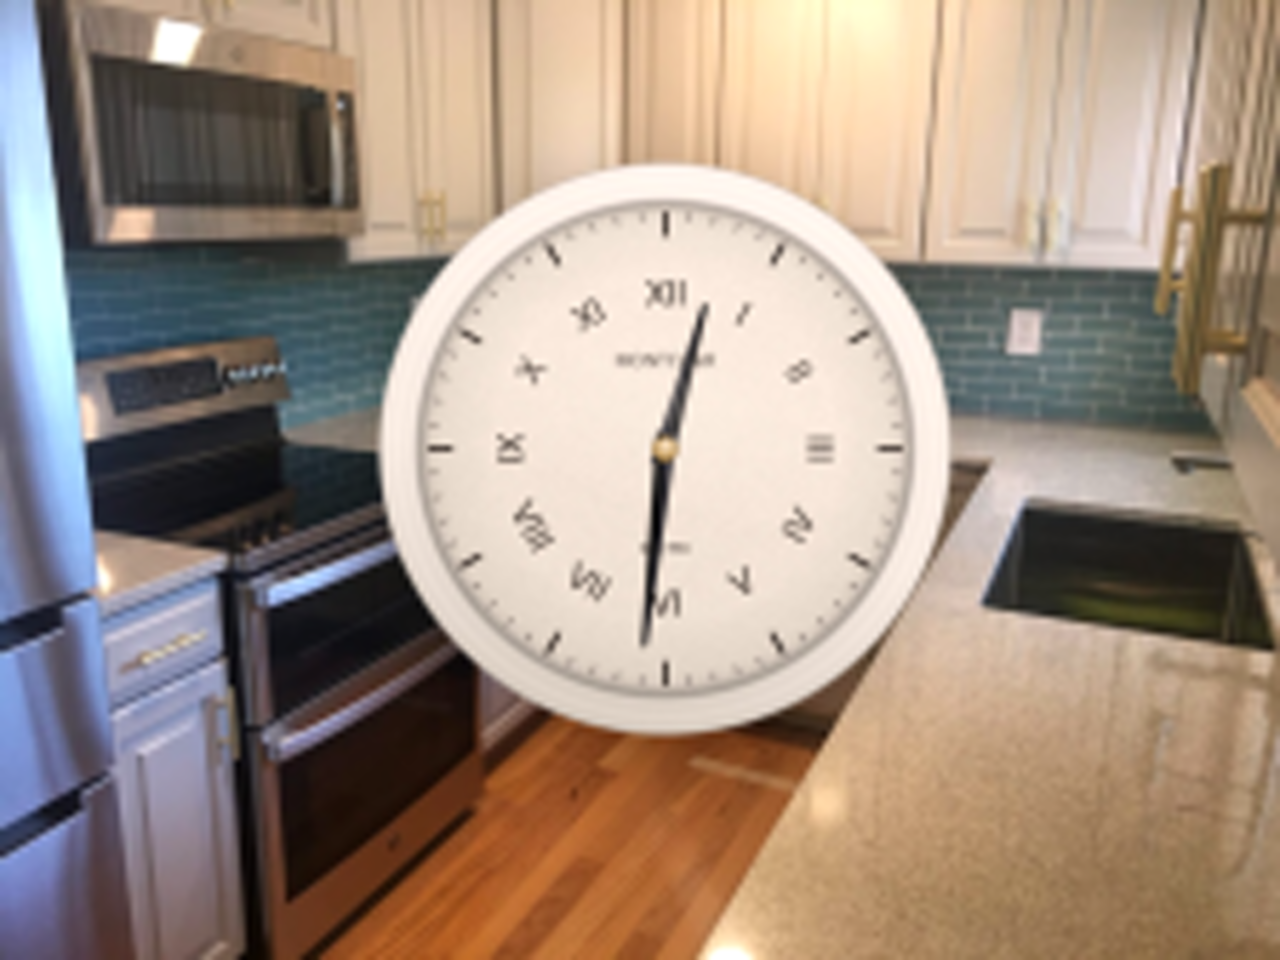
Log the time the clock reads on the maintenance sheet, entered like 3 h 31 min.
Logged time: 12 h 31 min
